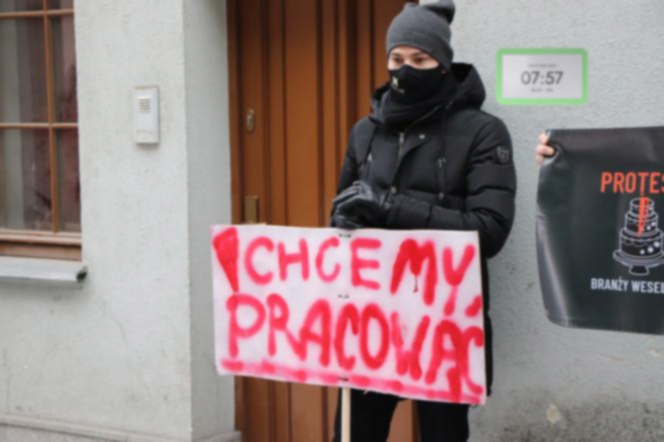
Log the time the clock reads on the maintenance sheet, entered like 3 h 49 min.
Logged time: 7 h 57 min
